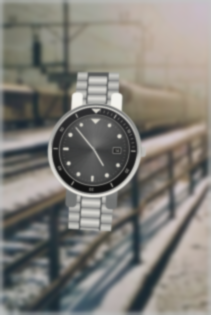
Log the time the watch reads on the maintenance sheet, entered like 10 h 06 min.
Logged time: 4 h 53 min
